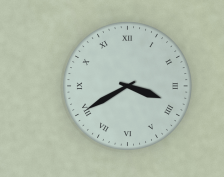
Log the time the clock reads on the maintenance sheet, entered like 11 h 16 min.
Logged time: 3 h 40 min
